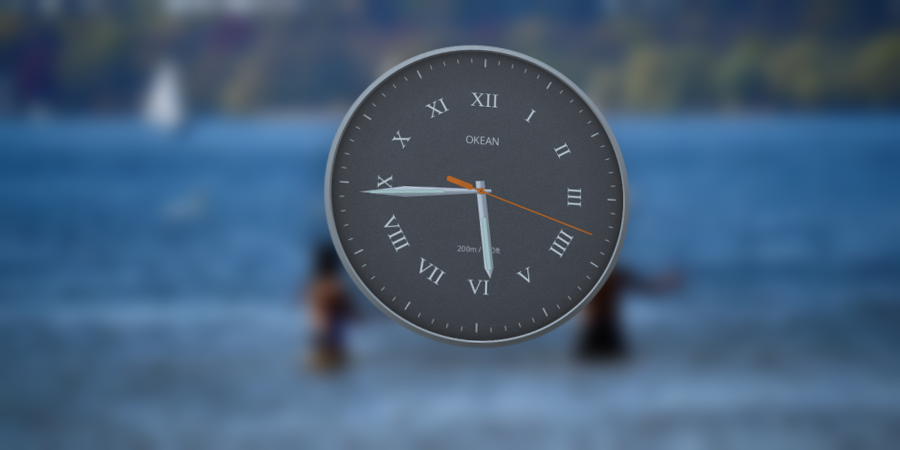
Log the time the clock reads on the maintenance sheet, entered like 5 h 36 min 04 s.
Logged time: 5 h 44 min 18 s
